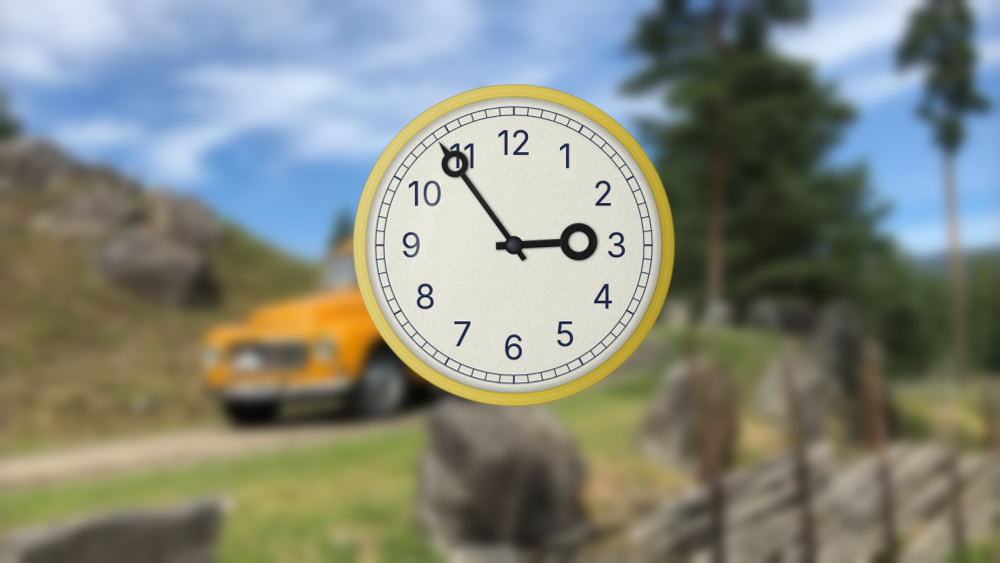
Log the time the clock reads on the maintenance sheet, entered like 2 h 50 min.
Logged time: 2 h 54 min
